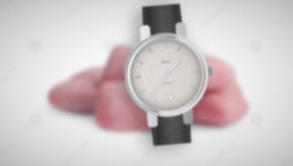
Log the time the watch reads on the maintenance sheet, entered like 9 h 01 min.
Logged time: 1 h 37 min
